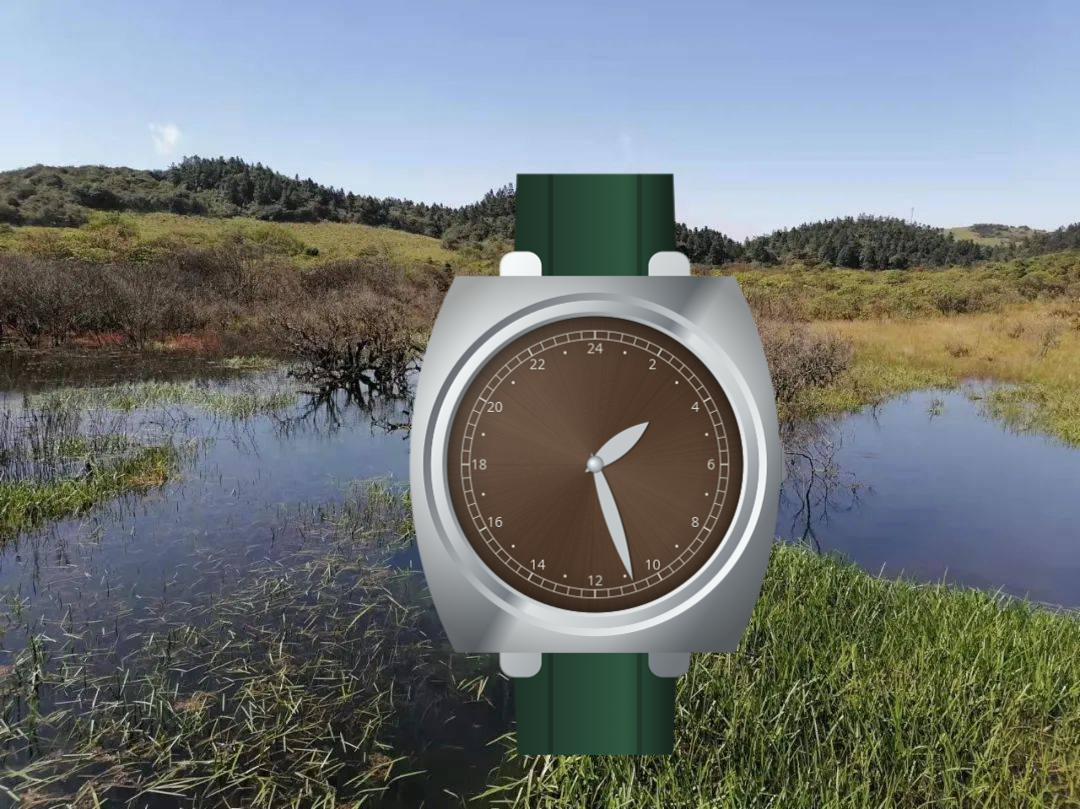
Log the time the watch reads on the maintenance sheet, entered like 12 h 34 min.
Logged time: 3 h 27 min
